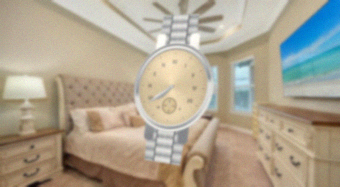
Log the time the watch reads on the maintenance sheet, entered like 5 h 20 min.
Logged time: 7 h 39 min
